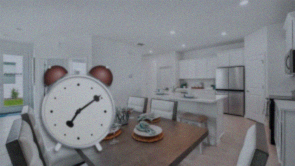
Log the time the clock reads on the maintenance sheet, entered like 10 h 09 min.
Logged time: 7 h 09 min
